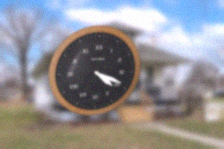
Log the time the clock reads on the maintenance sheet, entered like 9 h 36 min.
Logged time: 4 h 19 min
